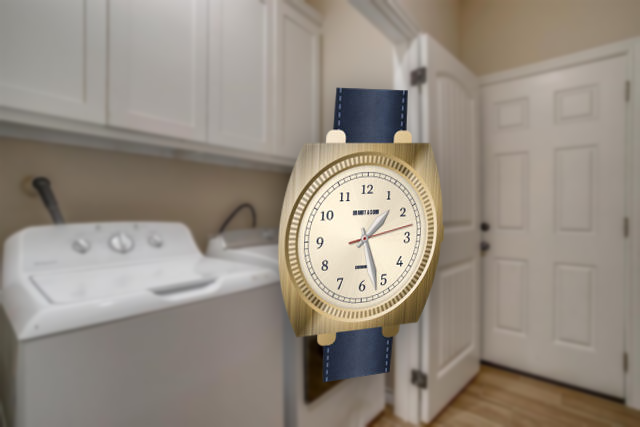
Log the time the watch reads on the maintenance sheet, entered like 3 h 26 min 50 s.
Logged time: 1 h 27 min 13 s
